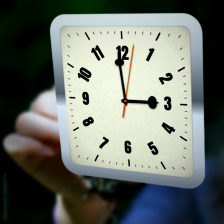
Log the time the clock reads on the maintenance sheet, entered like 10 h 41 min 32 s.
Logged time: 2 h 59 min 02 s
